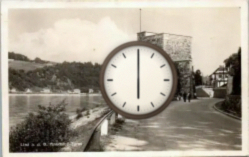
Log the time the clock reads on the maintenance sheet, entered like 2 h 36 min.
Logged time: 6 h 00 min
